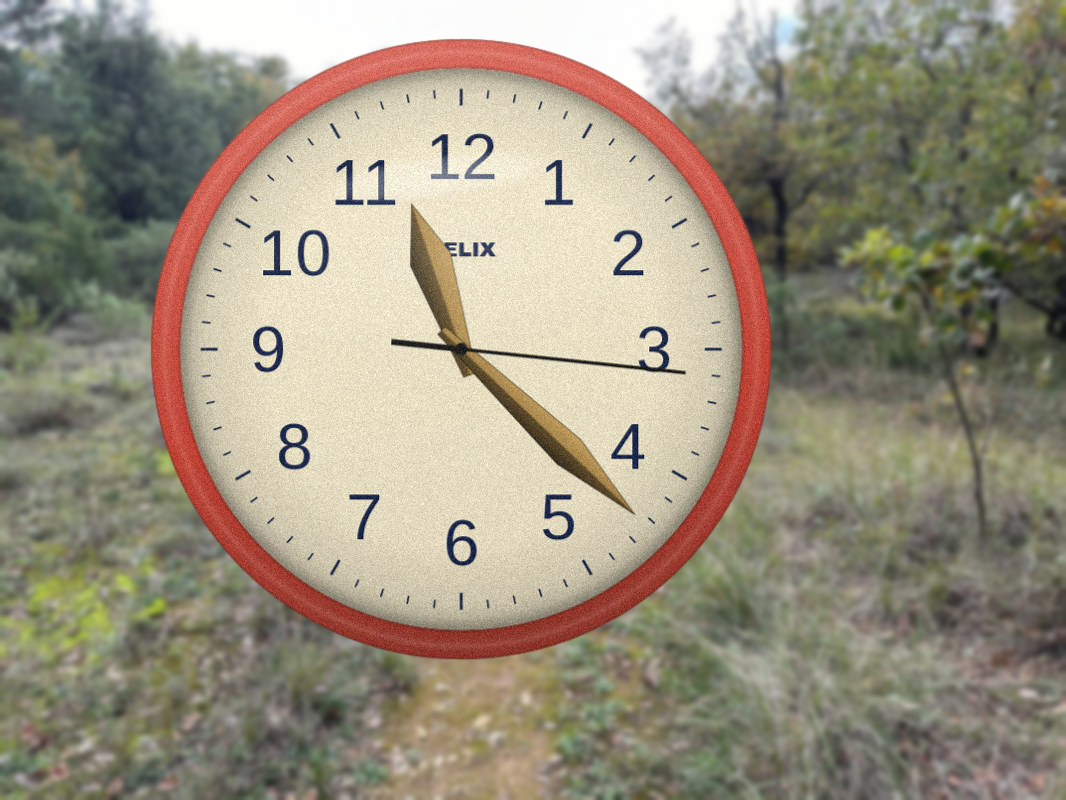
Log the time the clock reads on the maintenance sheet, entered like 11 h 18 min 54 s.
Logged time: 11 h 22 min 16 s
